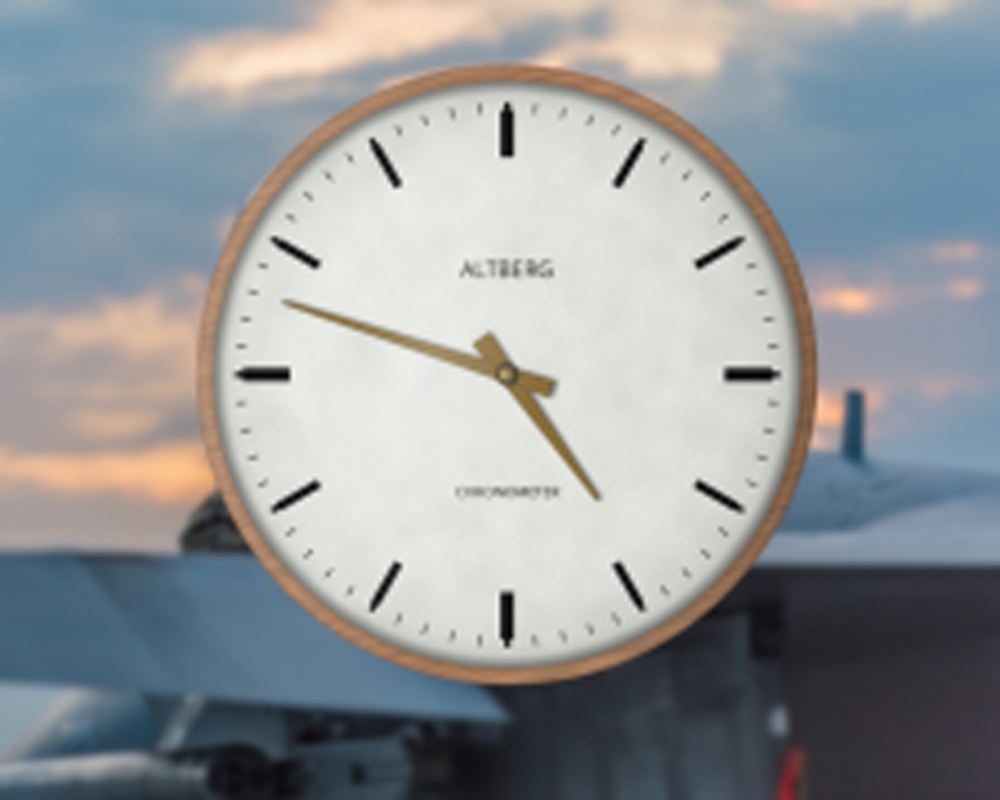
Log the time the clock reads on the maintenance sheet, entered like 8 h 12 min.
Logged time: 4 h 48 min
